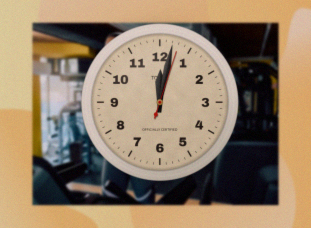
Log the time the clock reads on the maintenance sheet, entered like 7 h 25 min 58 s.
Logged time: 12 h 02 min 03 s
